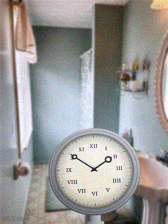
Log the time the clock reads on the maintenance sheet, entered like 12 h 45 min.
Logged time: 1 h 51 min
